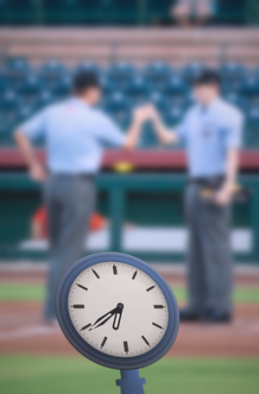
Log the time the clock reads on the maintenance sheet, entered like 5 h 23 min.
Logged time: 6 h 39 min
